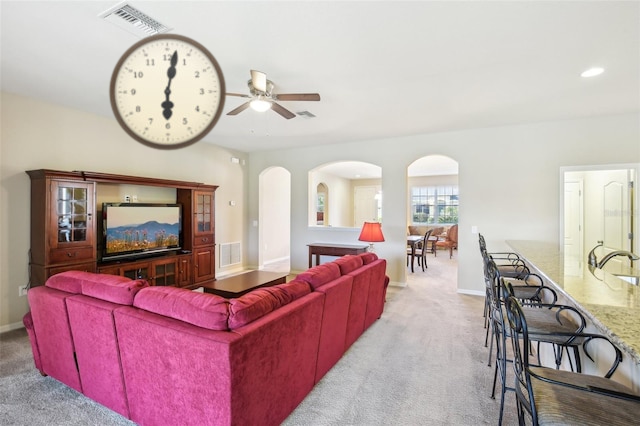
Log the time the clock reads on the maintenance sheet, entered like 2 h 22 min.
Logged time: 6 h 02 min
